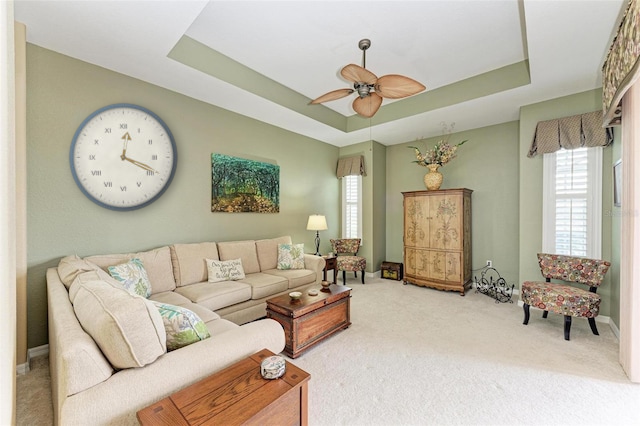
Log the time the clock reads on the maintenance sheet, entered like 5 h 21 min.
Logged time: 12 h 19 min
